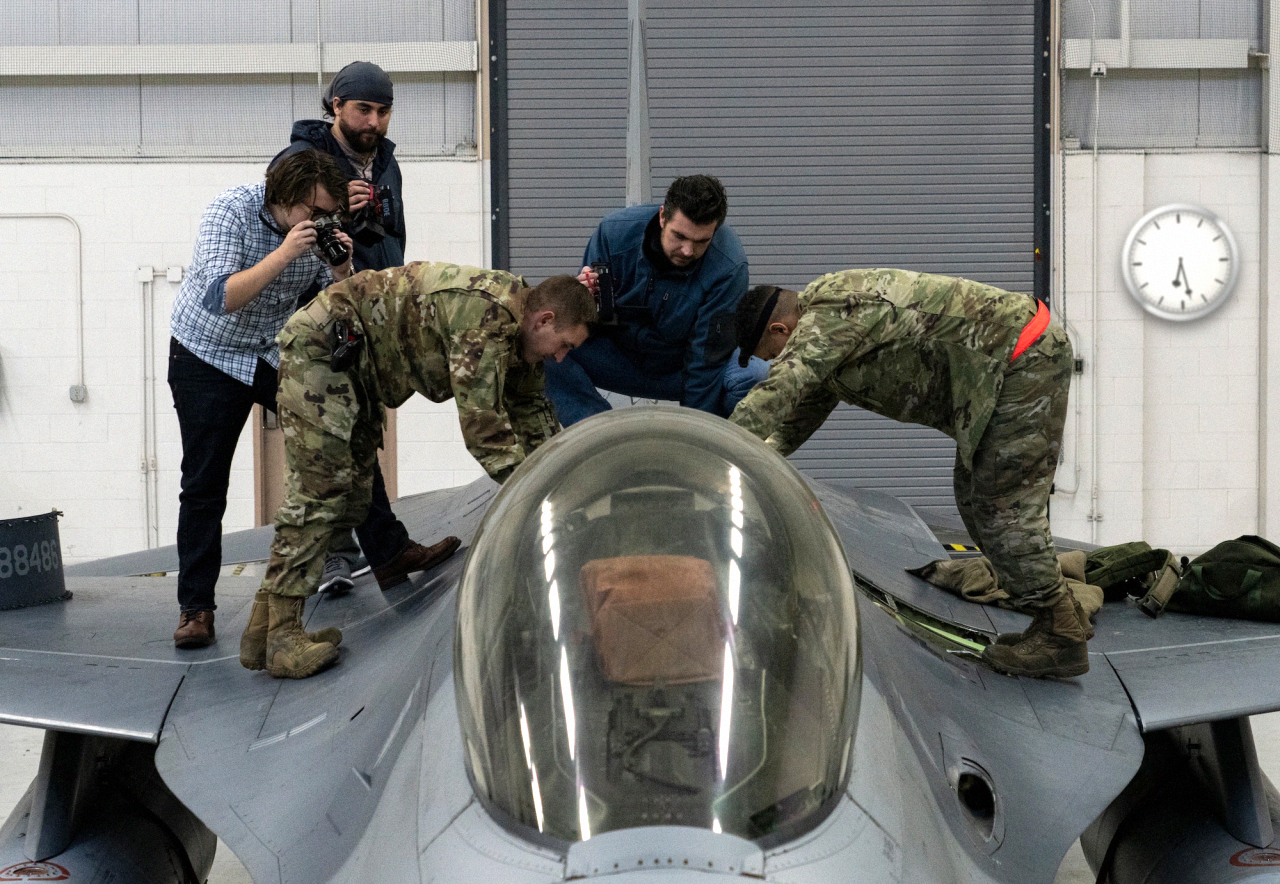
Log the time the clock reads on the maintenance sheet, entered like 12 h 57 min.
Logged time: 6 h 28 min
